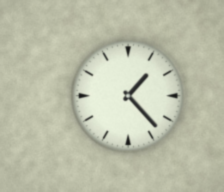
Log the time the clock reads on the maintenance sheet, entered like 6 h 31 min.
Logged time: 1 h 23 min
